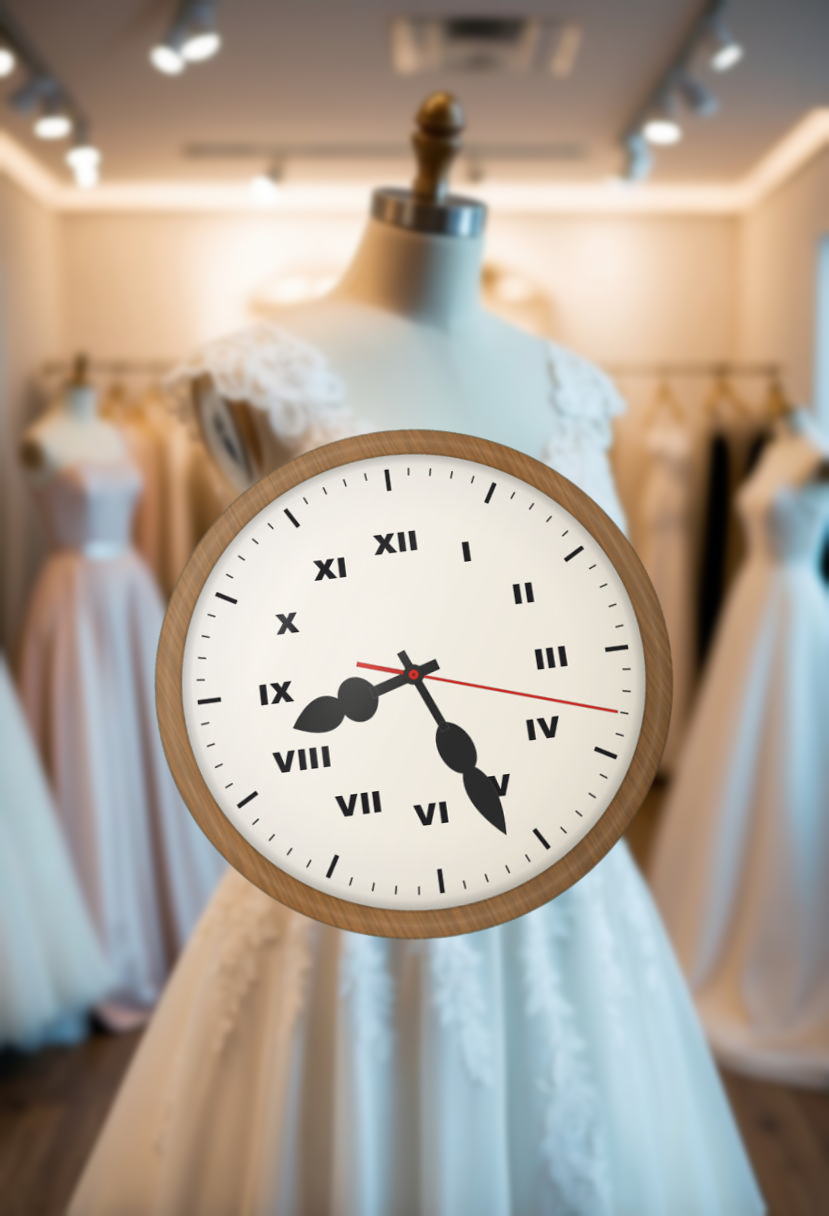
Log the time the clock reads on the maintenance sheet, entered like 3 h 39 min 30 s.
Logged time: 8 h 26 min 18 s
